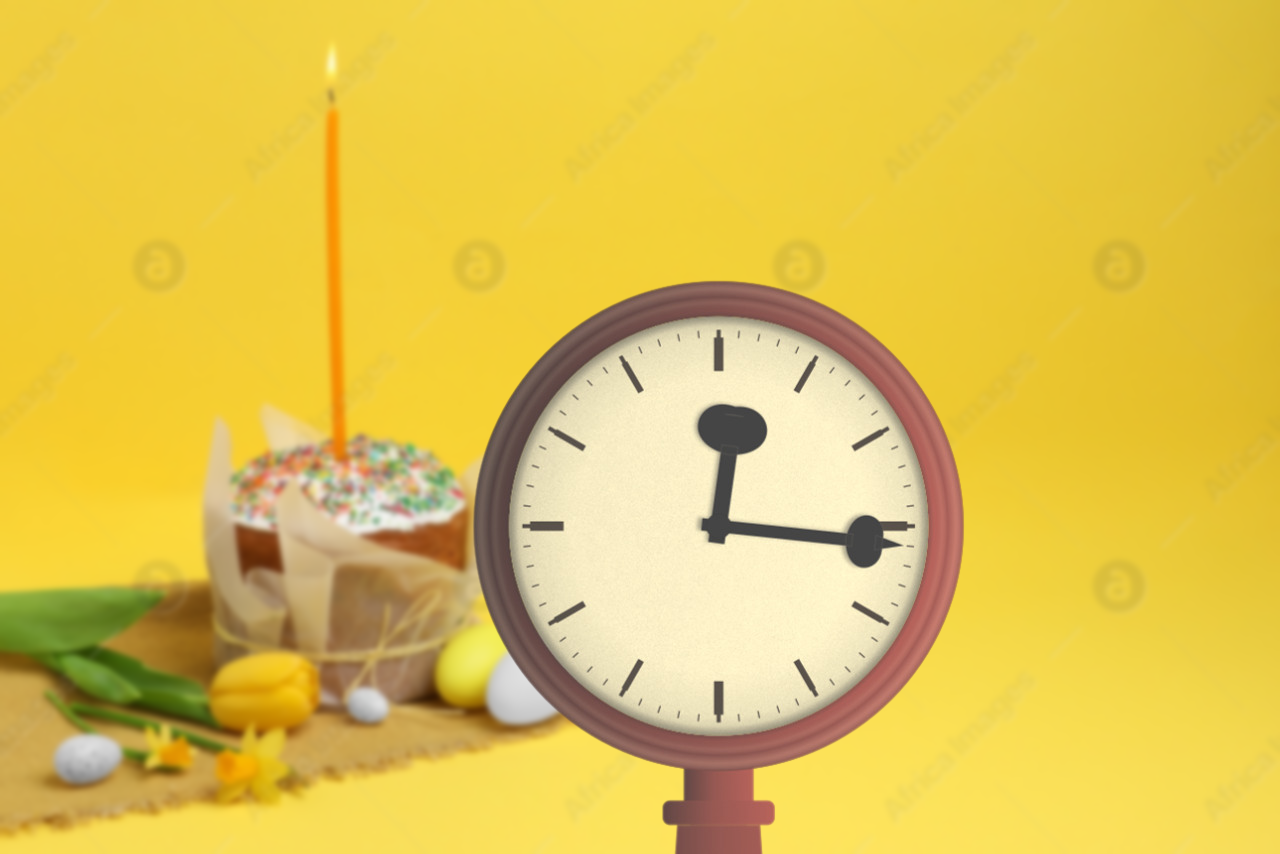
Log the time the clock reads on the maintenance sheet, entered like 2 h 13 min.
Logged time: 12 h 16 min
